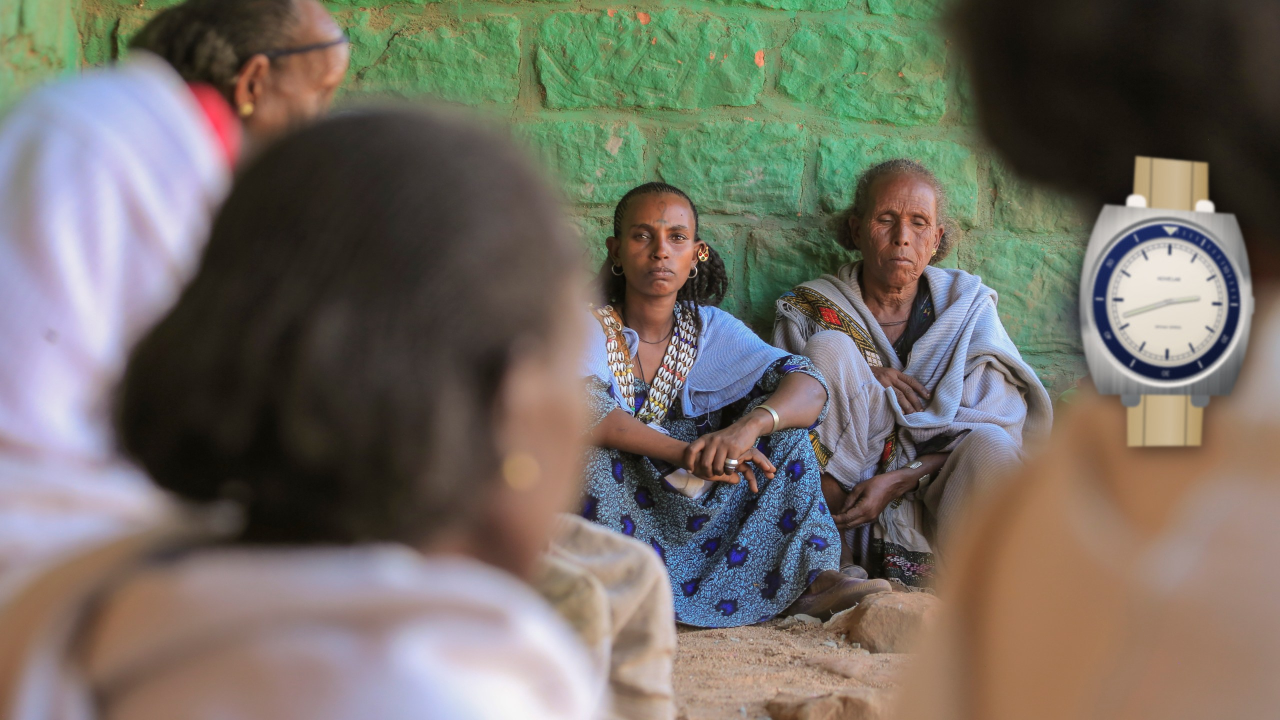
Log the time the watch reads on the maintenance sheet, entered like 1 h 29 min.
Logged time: 2 h 42 min
